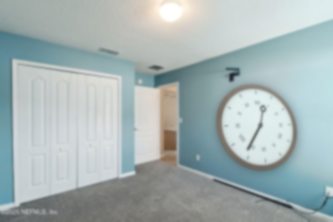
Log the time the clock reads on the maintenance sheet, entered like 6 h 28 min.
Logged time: 12 h 36 min
